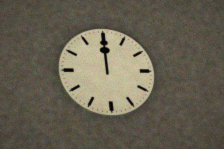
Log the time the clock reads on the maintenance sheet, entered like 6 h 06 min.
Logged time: 12 h 00 min
